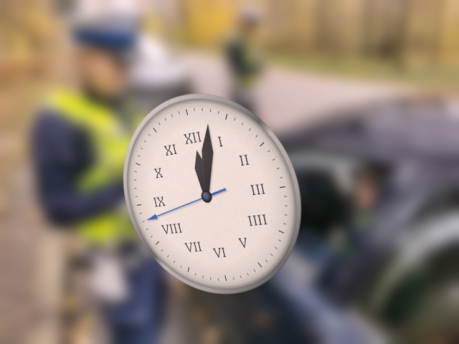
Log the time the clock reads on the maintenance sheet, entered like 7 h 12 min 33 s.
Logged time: 12 h 02 min 43 s
